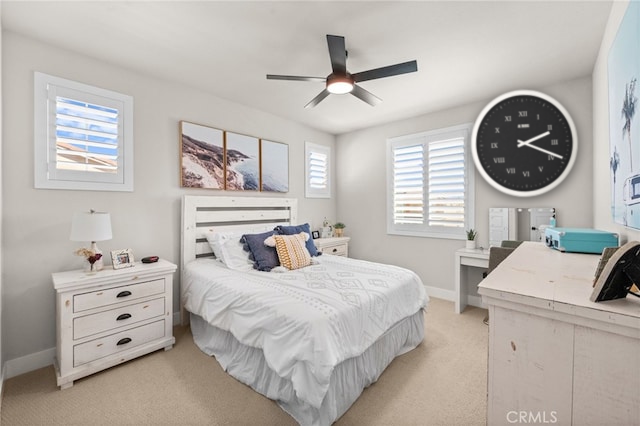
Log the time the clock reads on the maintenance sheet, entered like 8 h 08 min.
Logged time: 2 h 19 min
